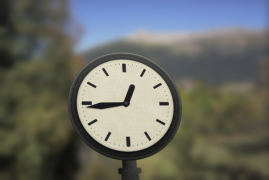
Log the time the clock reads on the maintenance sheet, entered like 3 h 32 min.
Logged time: 12 h 44 min
